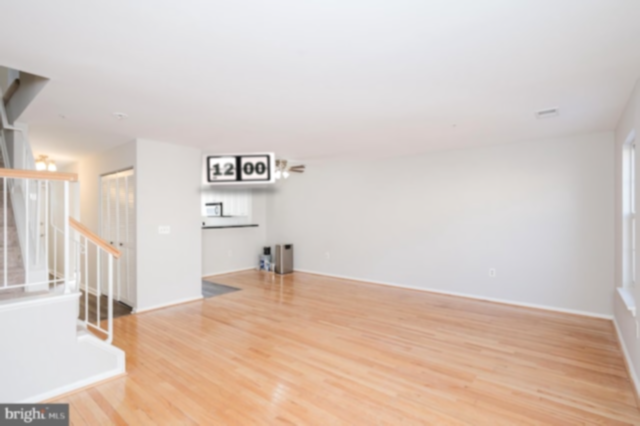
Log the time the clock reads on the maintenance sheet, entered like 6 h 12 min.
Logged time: 12 h 00 min
